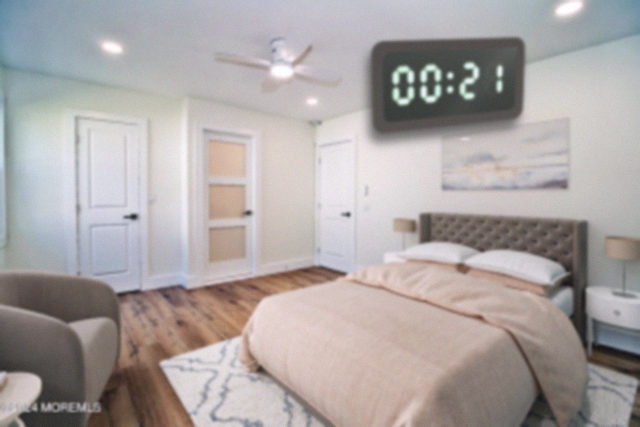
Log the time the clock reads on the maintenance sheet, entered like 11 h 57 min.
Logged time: 0 h 21 min
